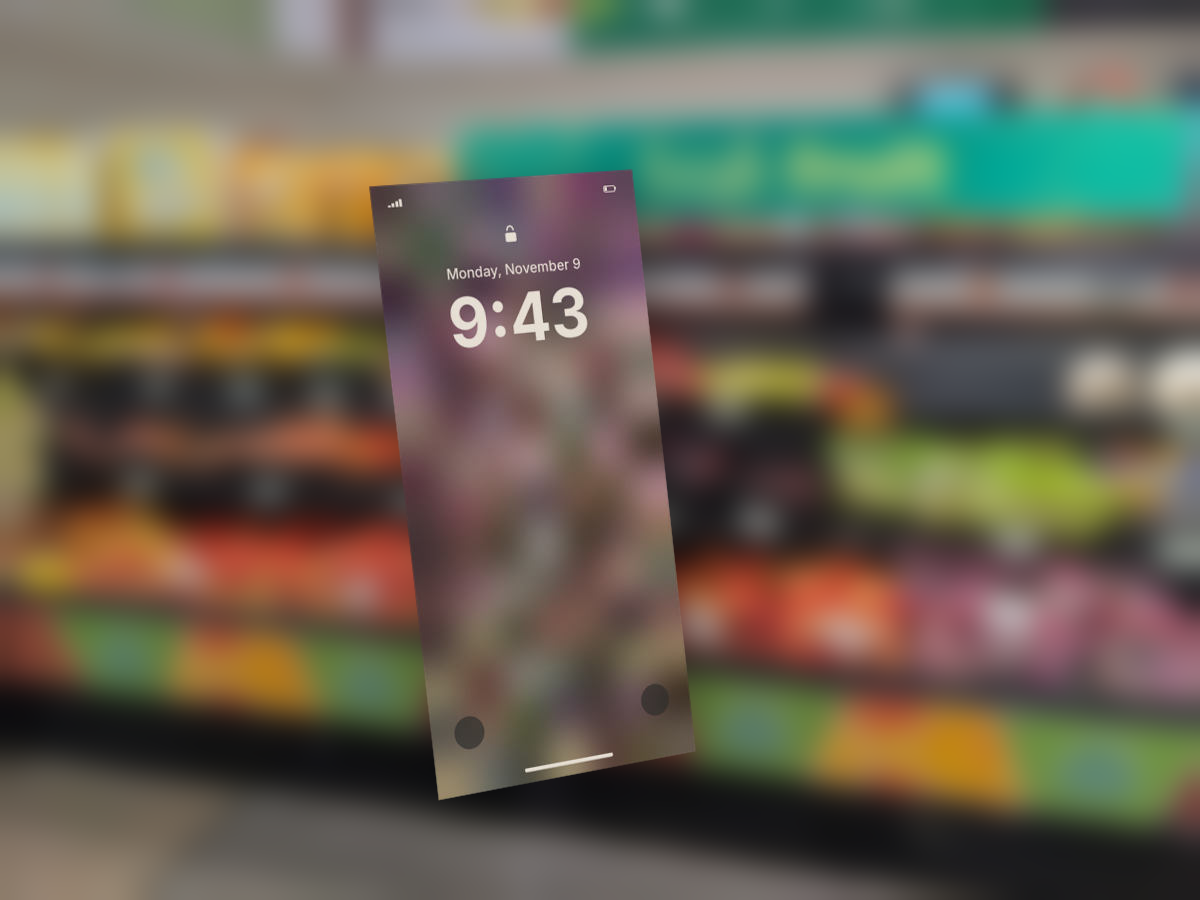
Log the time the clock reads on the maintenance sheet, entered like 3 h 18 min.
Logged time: 9 h 43 min
